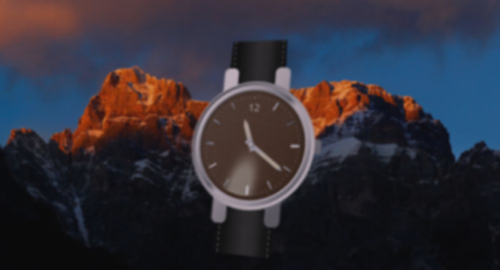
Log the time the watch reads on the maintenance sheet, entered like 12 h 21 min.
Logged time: 11 h 21 min
